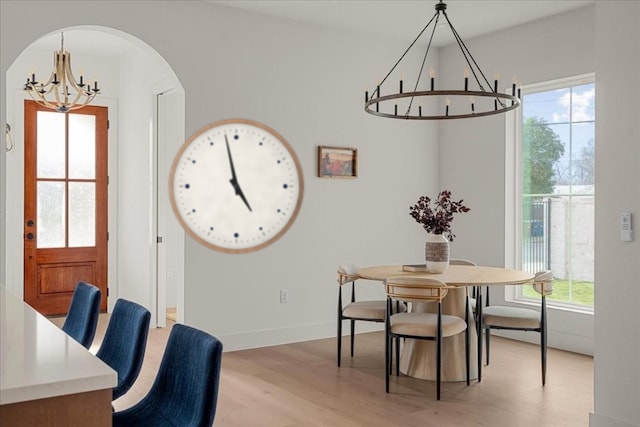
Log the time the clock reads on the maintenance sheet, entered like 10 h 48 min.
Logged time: 4 h 58 min
